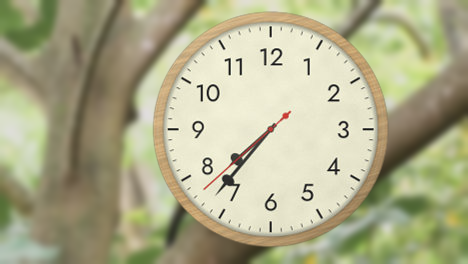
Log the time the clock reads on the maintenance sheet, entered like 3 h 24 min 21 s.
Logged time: 7 h 36 min 38 s
